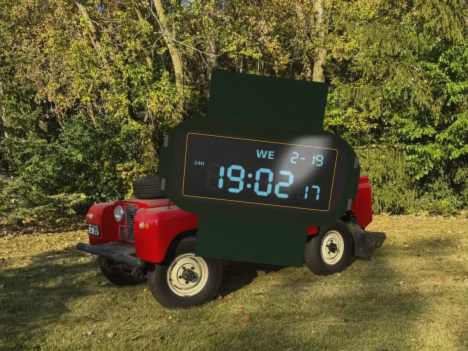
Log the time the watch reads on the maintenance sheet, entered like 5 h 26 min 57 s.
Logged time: 19 h 02 min 17 s
